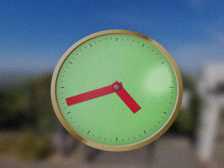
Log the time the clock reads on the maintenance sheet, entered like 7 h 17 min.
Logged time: 4 h 42 min
